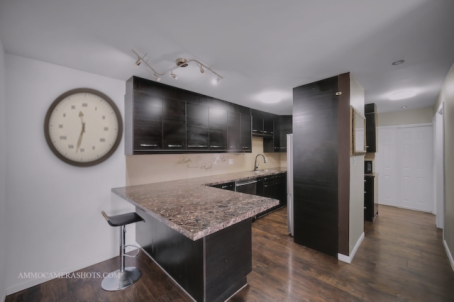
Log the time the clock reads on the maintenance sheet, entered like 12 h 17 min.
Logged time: 11 h 32 min
